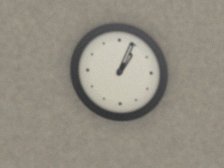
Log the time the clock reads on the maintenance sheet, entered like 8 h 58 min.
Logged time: 1 h 04 min
